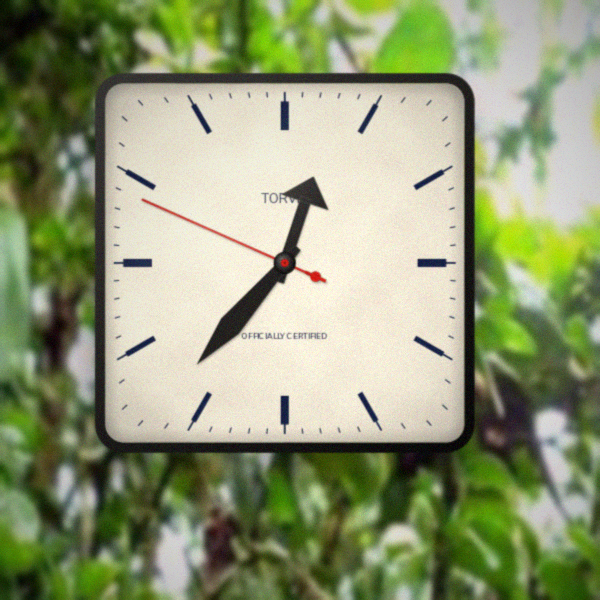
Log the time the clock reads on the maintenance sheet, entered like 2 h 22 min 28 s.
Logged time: 12 h 36 min 49 s
